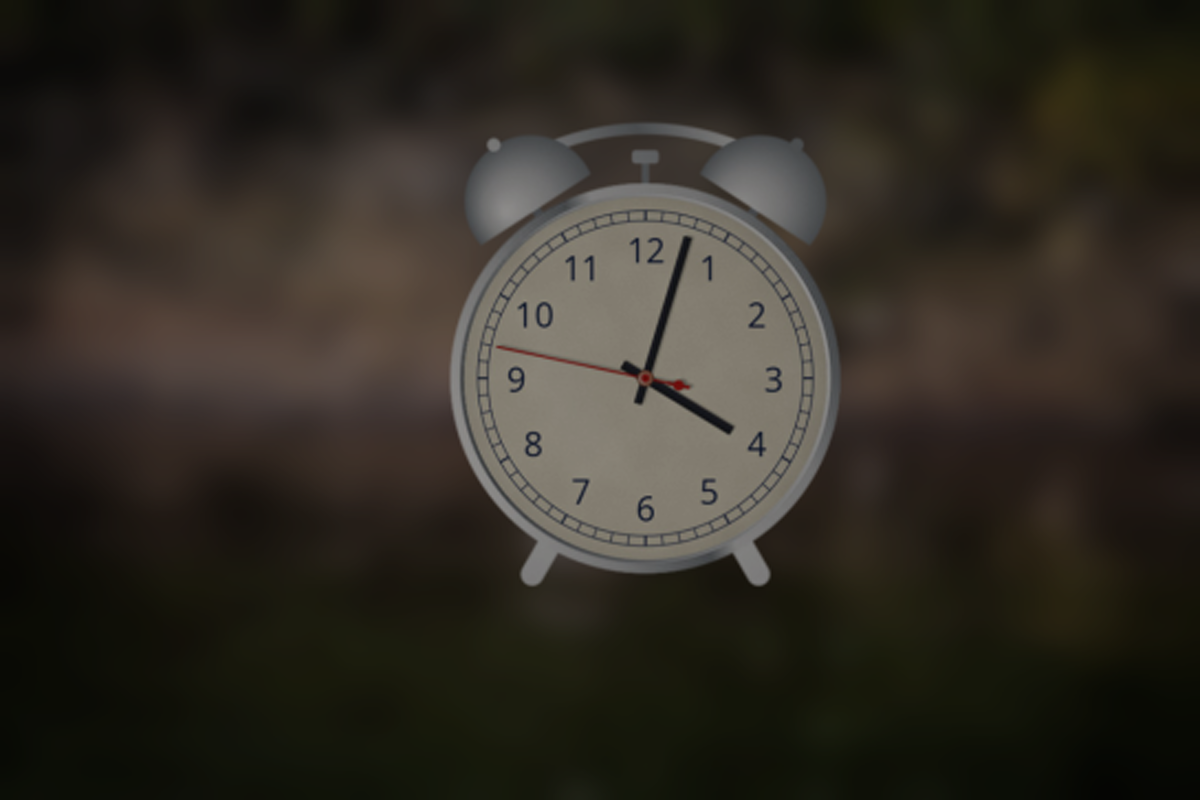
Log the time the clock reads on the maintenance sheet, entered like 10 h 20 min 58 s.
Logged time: 4 h 02 min 47 s
